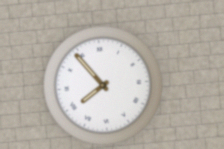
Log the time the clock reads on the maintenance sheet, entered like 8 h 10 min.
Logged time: 7 h 54 min
